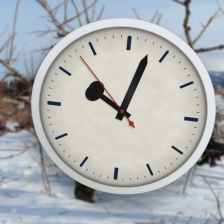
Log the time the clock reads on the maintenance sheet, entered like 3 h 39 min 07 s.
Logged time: 10 h 02 min 53 s
